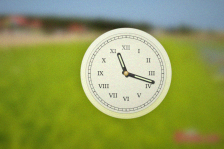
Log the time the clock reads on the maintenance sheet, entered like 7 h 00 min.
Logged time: 11 h 18 min
